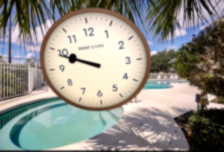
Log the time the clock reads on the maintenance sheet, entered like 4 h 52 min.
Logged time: 9 h 49 min
